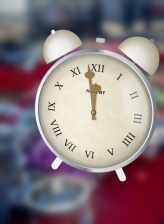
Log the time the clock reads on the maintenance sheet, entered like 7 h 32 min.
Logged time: 11 h 58 min
